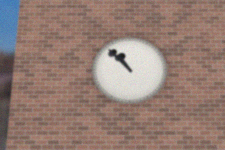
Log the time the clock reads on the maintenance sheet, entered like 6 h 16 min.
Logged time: 10 h 53 min
